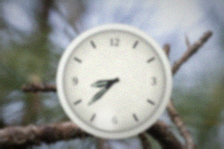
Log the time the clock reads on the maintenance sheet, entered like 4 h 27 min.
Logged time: 8 h 38 min
